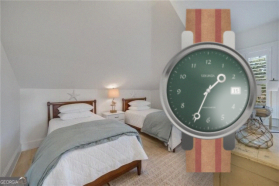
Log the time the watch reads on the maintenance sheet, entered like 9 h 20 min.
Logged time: 1 h 34 min
